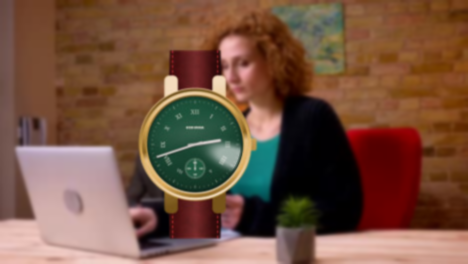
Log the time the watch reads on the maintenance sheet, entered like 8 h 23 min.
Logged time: 2 h 42 min
